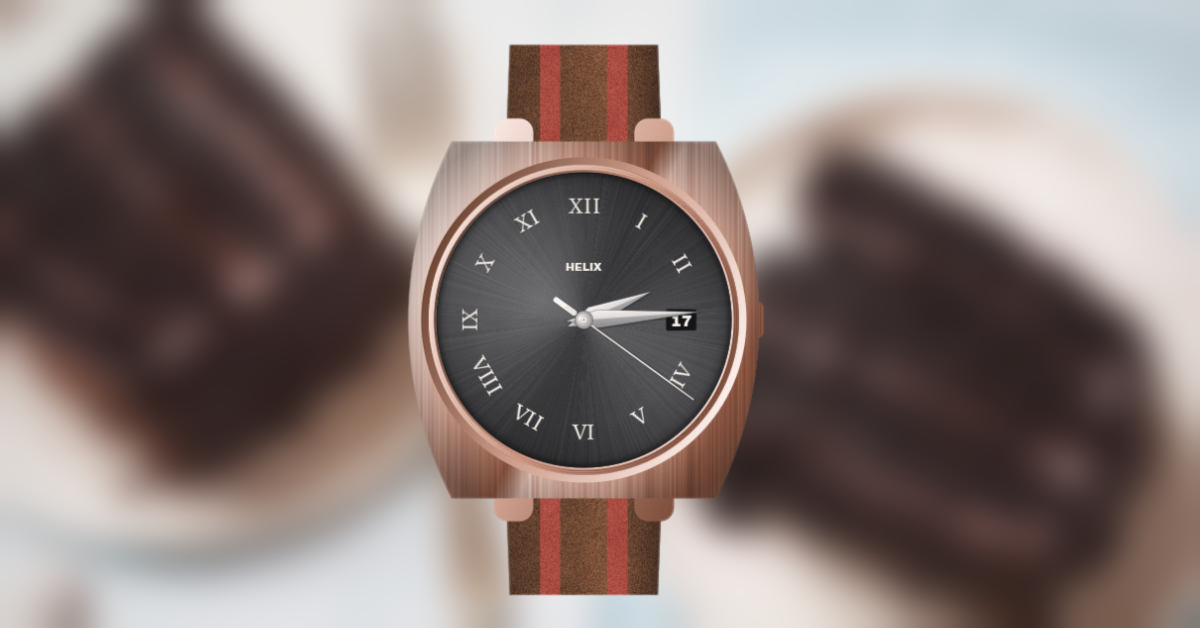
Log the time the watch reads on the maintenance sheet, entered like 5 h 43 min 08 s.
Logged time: 2 h 14 min 21 s
